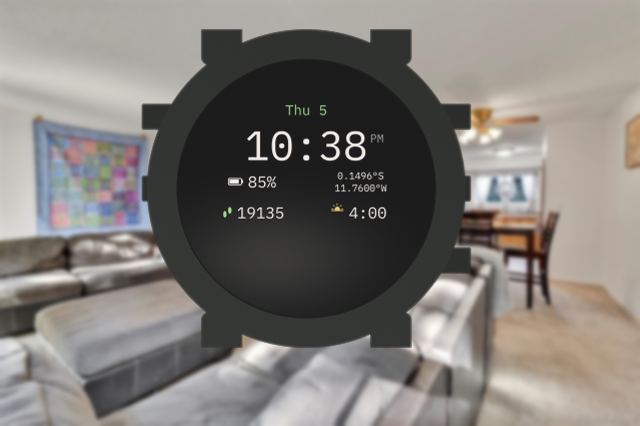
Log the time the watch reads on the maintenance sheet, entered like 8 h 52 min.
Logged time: 10 h 38 min
